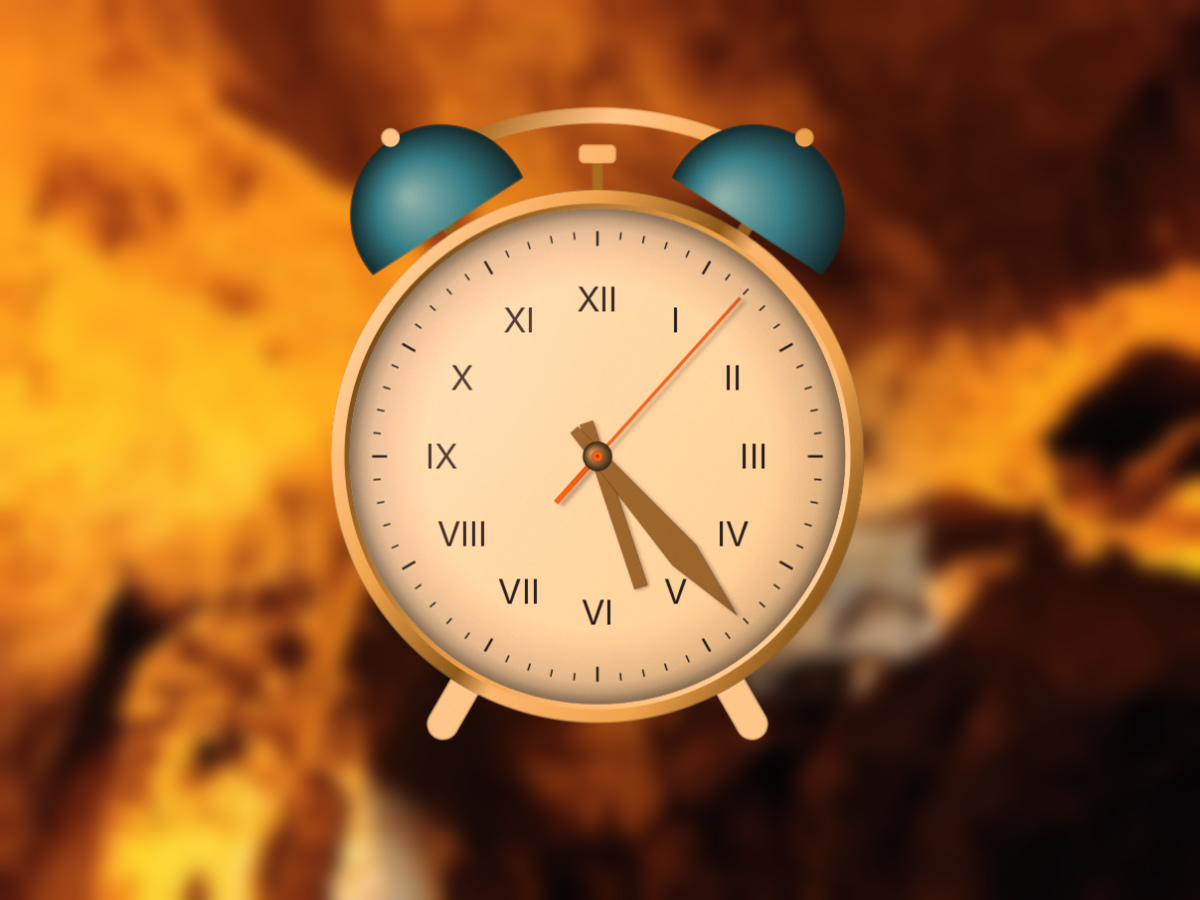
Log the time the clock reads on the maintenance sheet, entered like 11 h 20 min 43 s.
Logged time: 5 h 23 min 07 s
